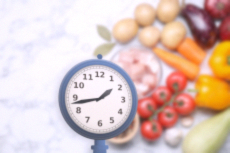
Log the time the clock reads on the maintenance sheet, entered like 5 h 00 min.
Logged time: 1 h 43 min
